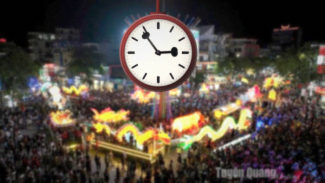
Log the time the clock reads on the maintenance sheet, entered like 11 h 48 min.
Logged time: 2 h 54 min
